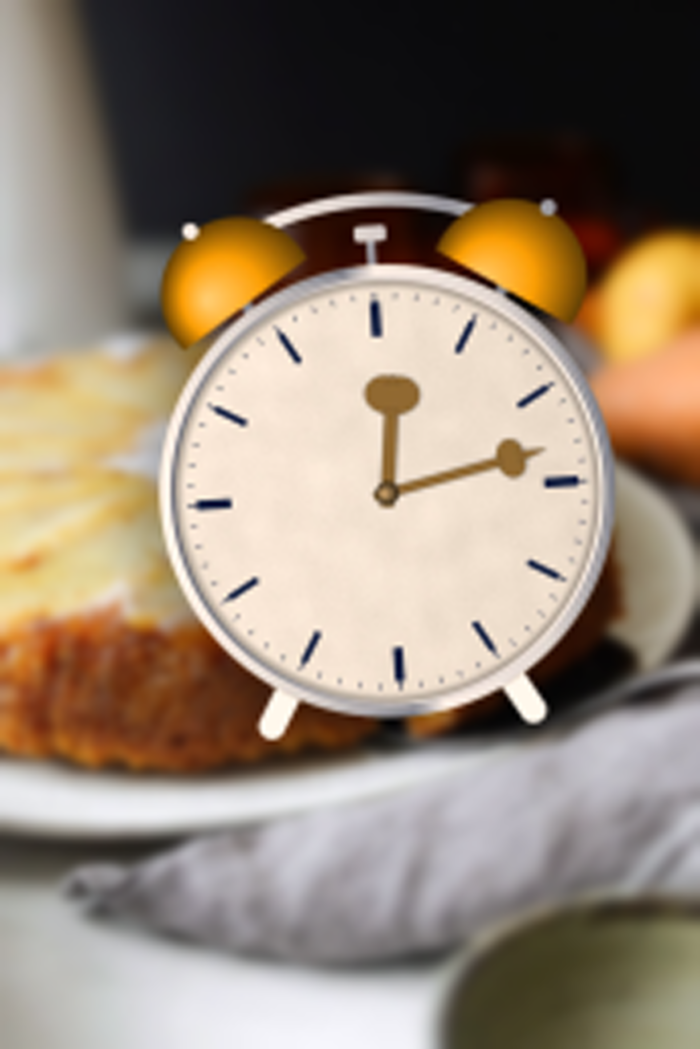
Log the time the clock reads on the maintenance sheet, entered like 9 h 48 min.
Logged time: 12 h 13 min
